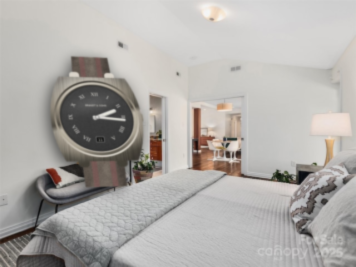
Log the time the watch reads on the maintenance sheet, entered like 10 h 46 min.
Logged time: 2 h 16 min
